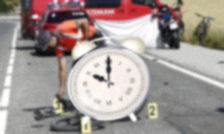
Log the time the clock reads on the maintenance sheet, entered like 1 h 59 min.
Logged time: 10 h 00 min
